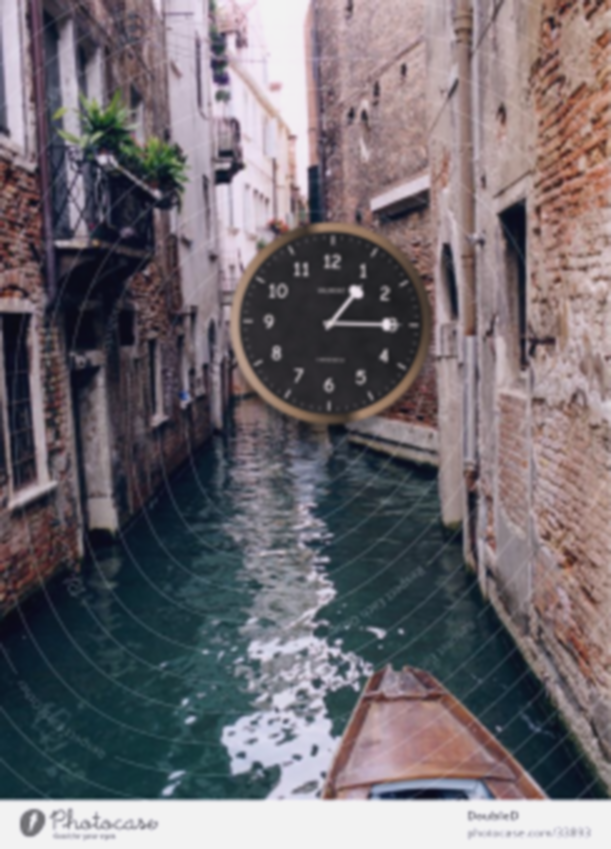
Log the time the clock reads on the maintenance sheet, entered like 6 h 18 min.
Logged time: 1 h 15 min
